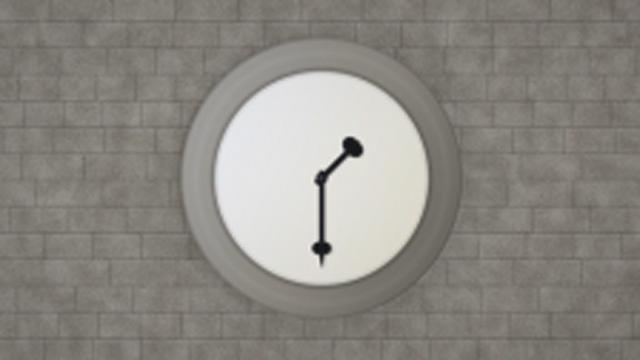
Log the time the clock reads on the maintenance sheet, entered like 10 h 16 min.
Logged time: 1 h 30 min
